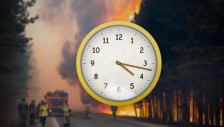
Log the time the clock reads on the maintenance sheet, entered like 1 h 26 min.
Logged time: 4 h 17 min
